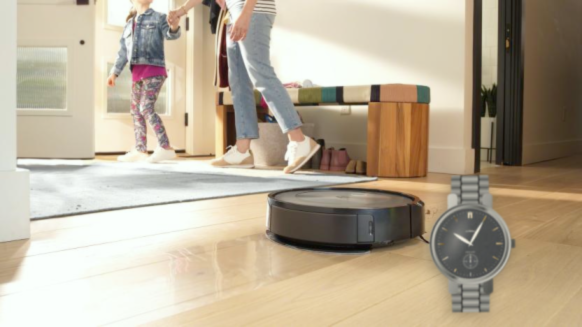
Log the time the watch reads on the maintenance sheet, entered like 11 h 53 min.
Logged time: 10 h 05 min
